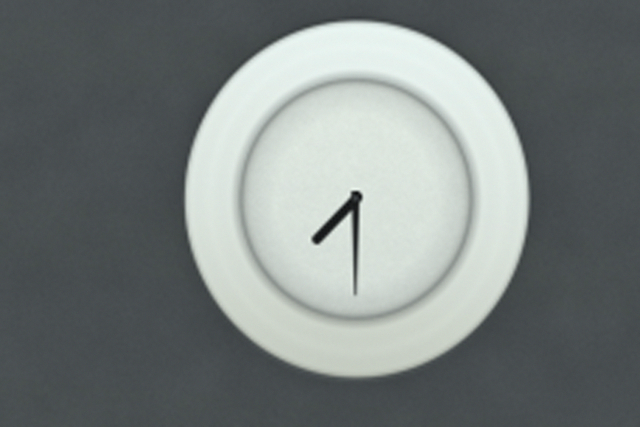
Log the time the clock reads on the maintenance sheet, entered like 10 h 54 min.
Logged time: 7 h 30 min
